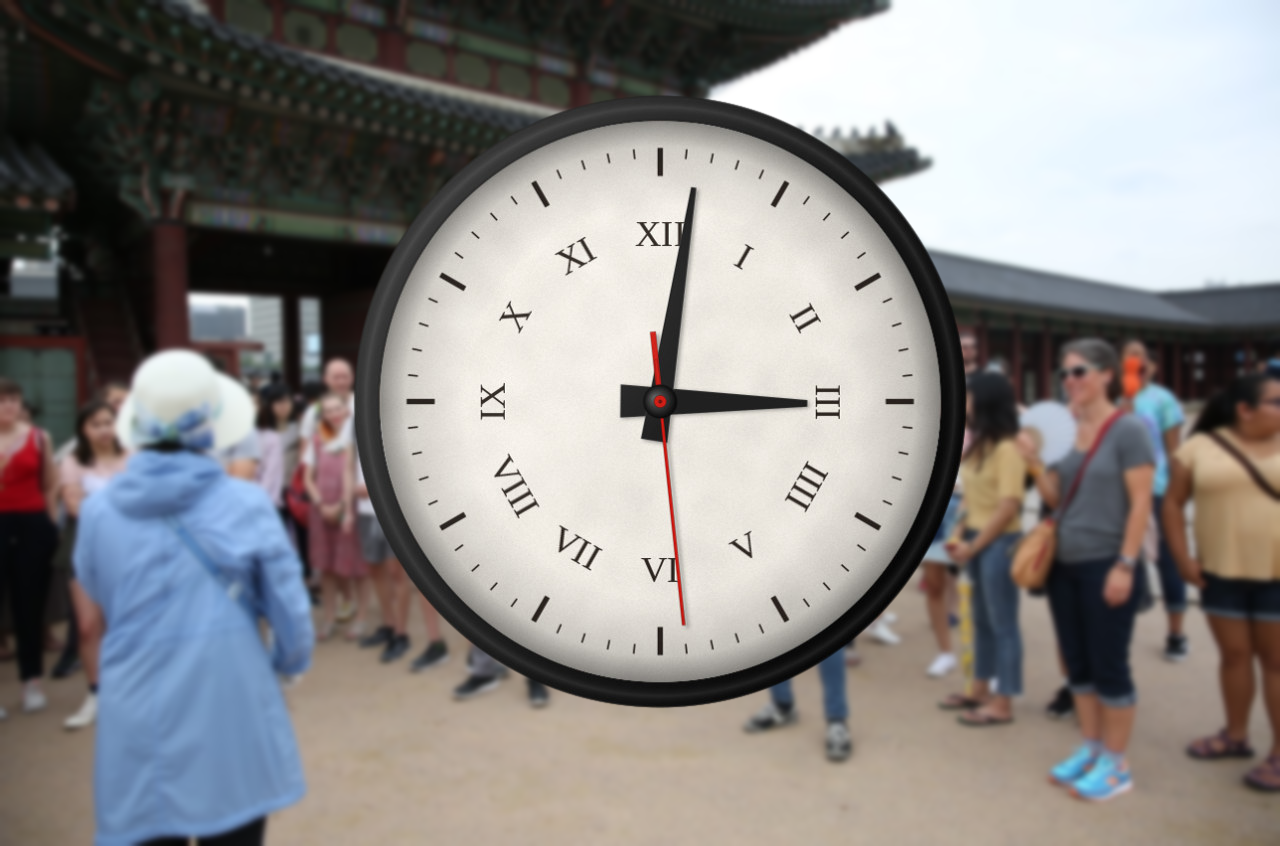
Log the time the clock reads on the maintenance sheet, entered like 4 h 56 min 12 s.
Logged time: 3 h 01 min 29 s
